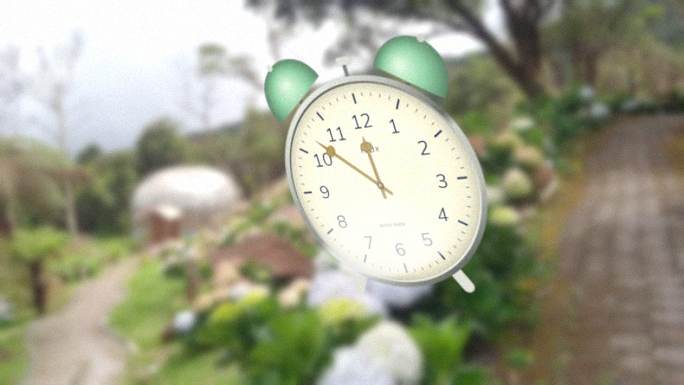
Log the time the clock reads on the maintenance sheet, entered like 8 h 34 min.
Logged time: 11 h 52 min
